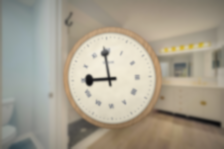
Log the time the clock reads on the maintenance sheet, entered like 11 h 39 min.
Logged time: 8 h 59 min
